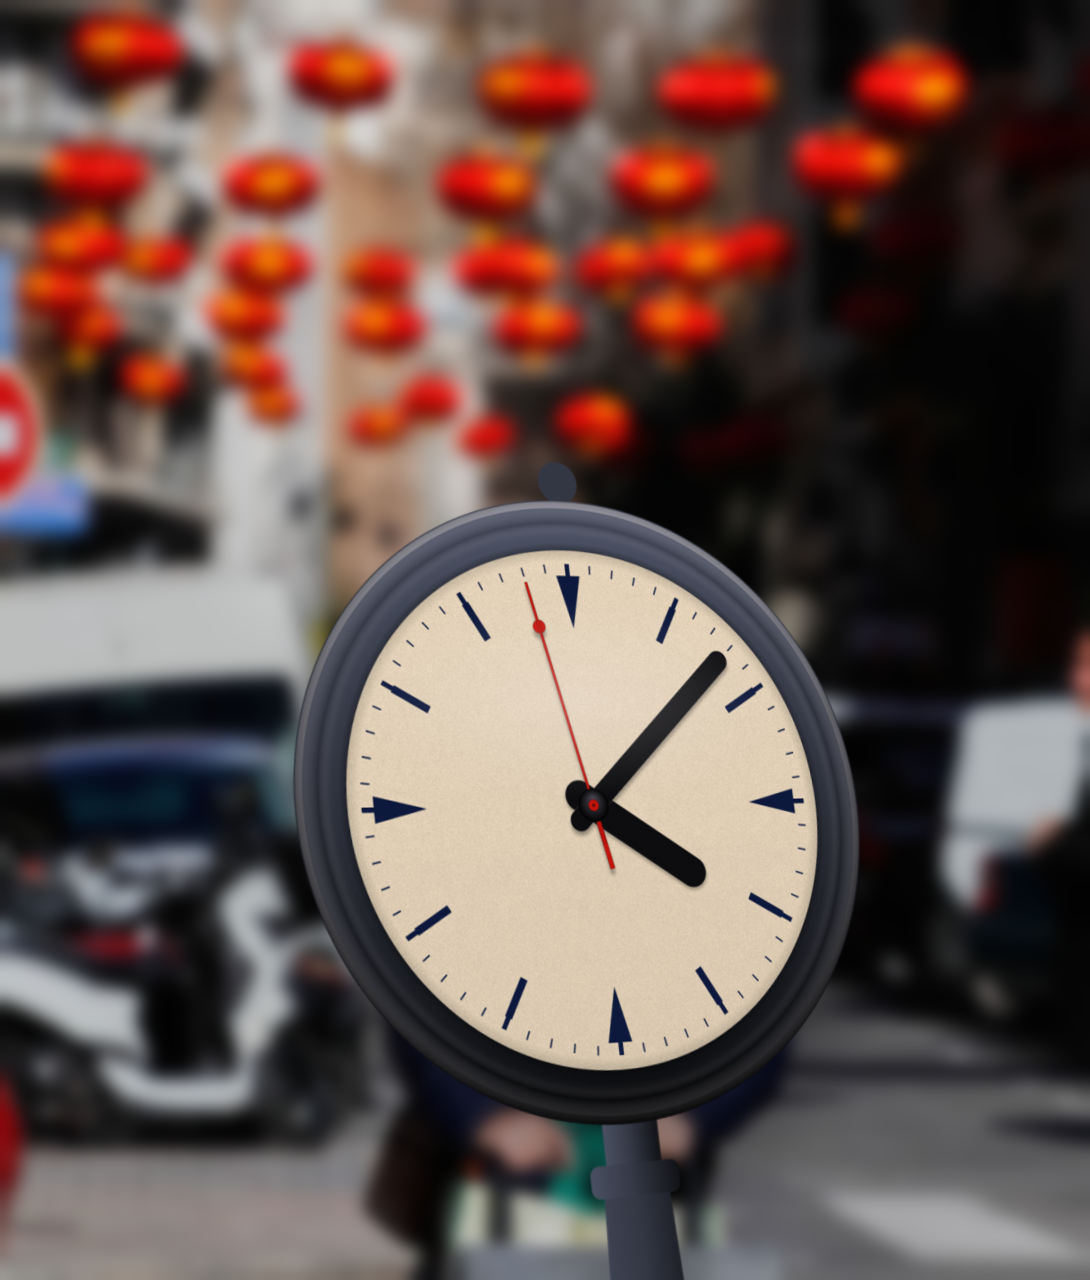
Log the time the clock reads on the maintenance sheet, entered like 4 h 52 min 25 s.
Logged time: 4 h 07 min 58 s
